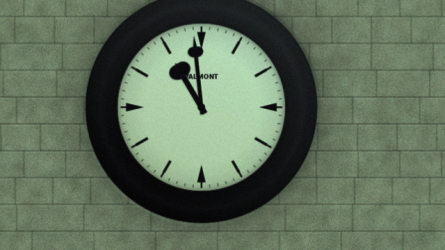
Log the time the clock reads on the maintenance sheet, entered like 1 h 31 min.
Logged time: 10 h 59 min
